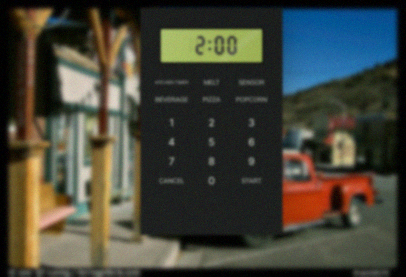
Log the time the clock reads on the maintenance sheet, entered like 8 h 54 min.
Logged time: 2 h 00 min
